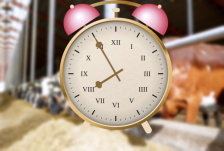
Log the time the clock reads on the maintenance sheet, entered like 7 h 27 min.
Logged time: 7 h 55 min
